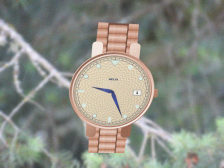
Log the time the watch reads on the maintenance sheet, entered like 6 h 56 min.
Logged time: 9 h 26 min
